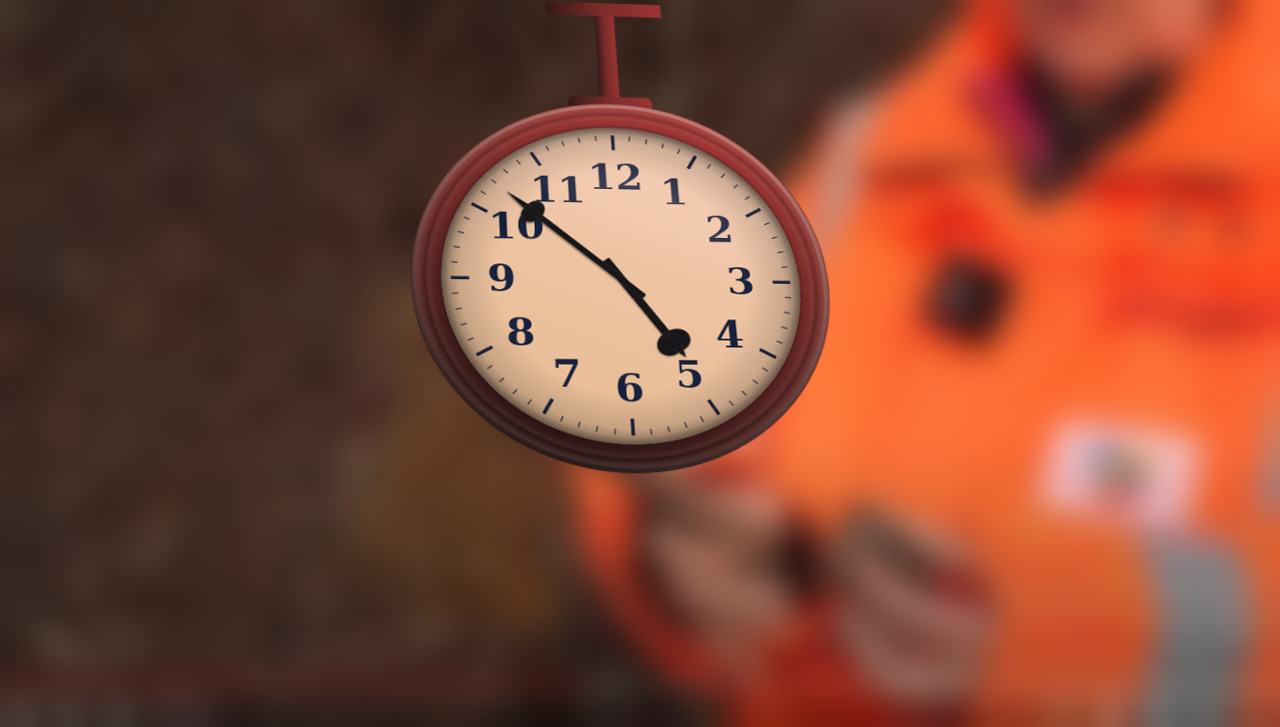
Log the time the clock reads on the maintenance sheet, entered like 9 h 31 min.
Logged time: 4 h 52 min
